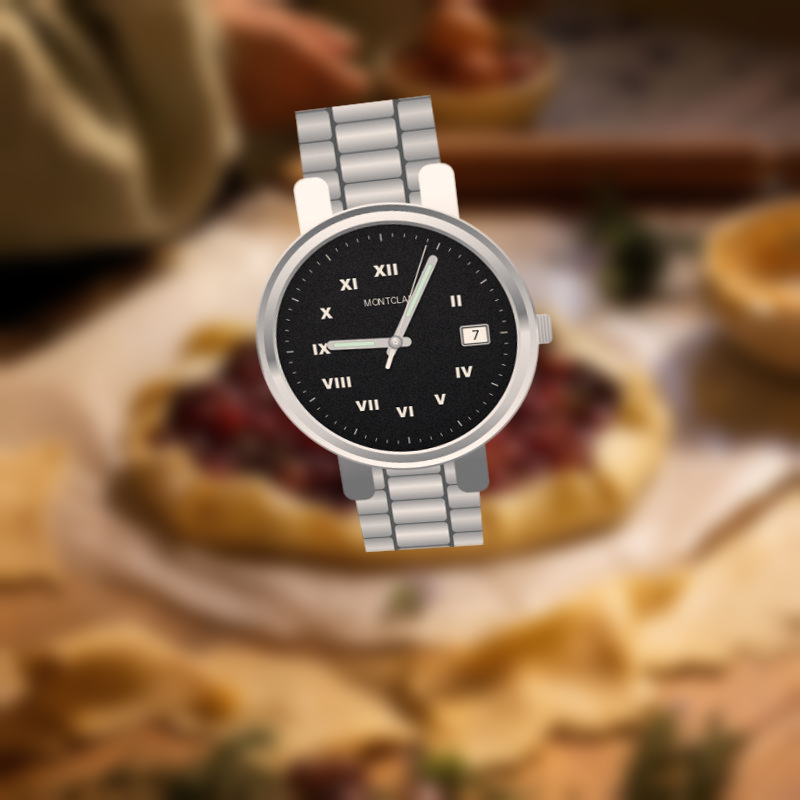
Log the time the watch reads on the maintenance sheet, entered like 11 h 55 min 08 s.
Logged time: 9 h 05 min 04 s
